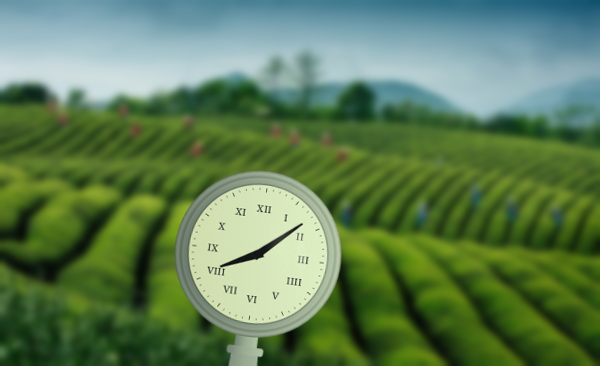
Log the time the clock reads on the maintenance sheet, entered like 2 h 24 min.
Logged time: 8 h 08 min
